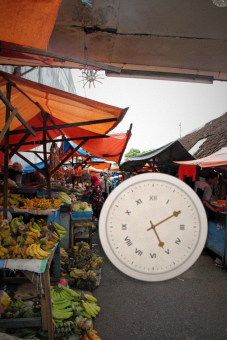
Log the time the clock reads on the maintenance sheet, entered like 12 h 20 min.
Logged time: 5 h 10 min
